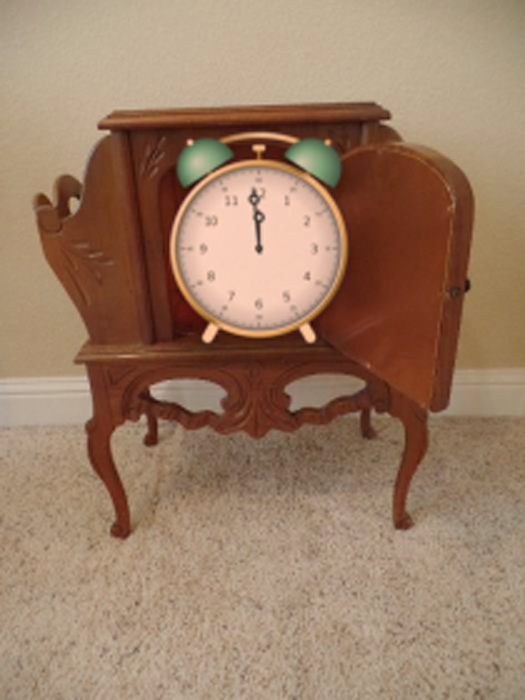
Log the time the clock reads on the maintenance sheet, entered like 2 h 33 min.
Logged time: 11 h 59 min
